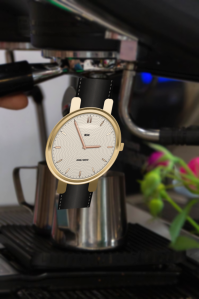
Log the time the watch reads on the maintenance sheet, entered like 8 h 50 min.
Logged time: 2 h 55 min
